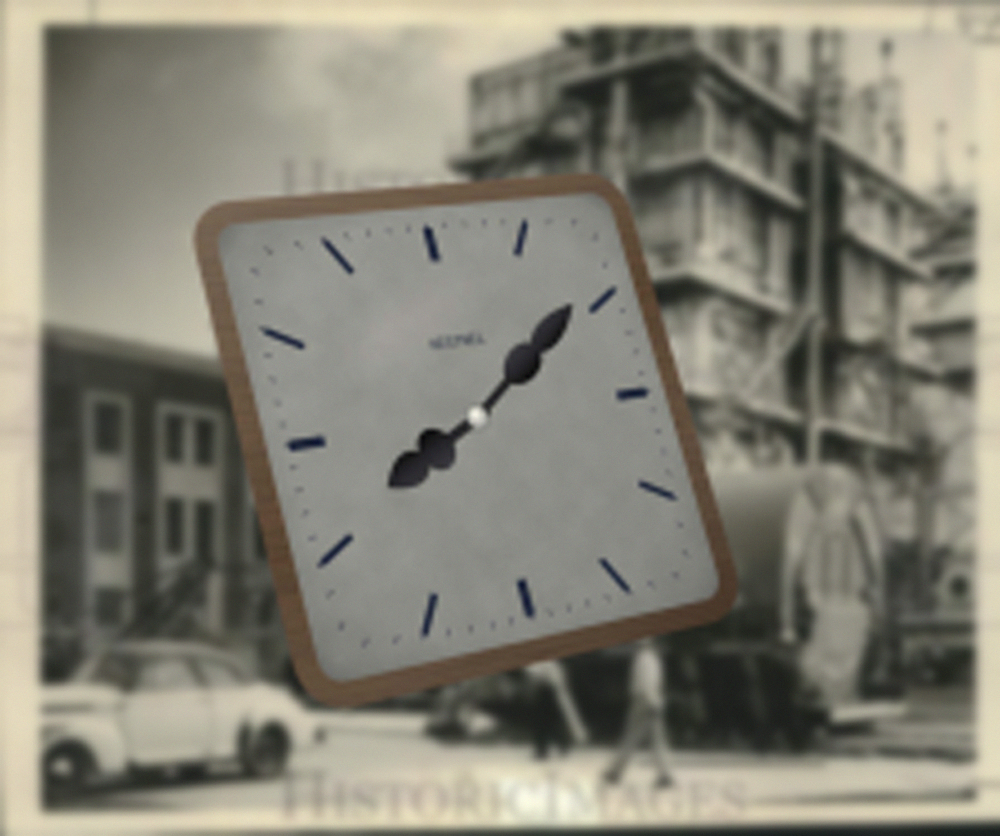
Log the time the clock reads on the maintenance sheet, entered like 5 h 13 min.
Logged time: 8 h 09 min
